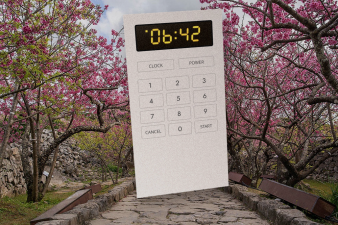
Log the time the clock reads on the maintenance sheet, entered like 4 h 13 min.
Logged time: 6 h 42 min
